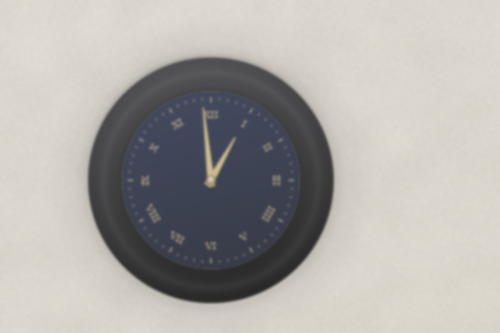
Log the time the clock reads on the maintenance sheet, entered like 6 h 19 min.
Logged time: 12 h 59 min
